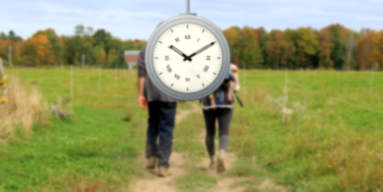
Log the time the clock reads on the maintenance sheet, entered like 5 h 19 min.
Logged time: 10 h 10 min
